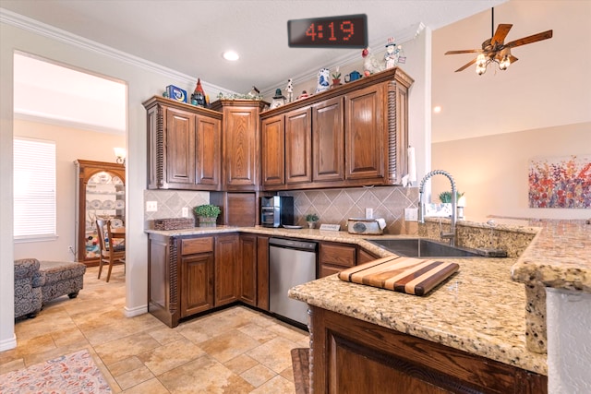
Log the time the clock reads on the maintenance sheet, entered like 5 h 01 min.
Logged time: 4 h 19 min
